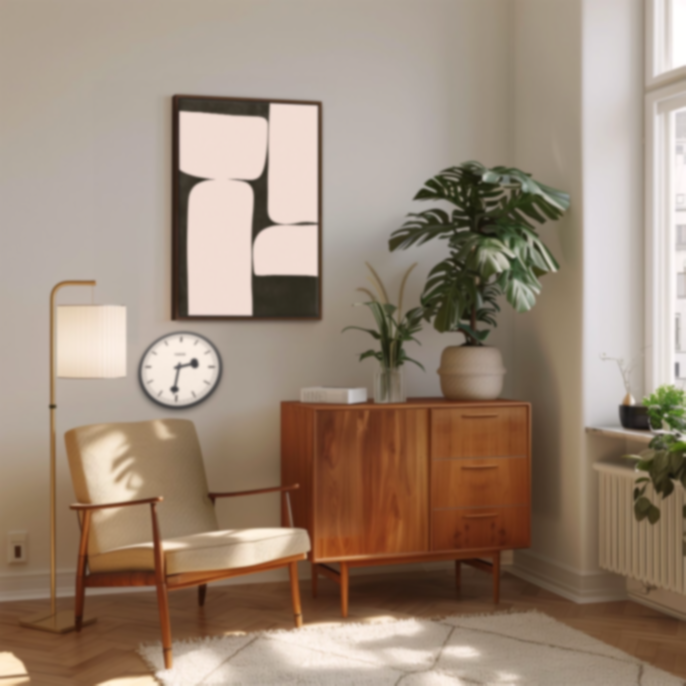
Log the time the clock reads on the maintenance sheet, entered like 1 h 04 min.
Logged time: 2 h 31 min
